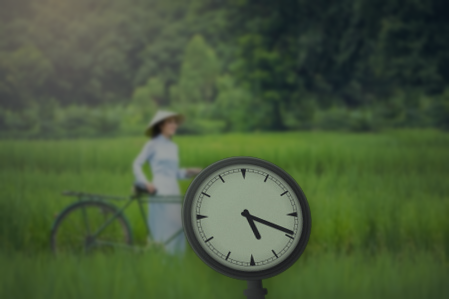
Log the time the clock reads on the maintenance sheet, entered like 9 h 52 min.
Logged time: 5 h 19 min
